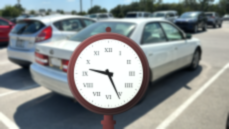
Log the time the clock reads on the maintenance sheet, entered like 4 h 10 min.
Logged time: 9 h 26 min
